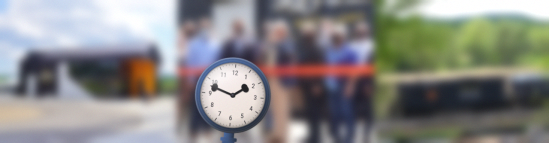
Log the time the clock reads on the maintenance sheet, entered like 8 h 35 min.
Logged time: 1 h 48 min
